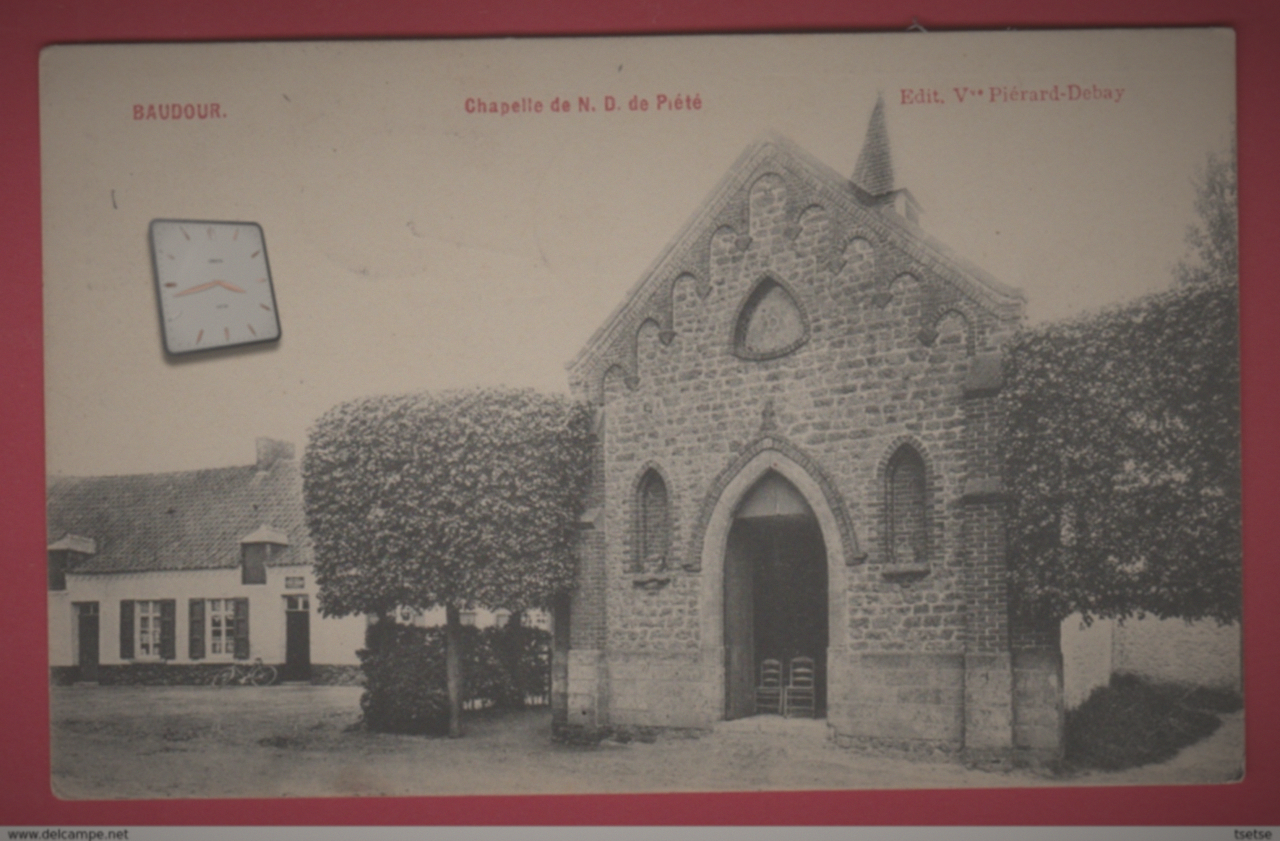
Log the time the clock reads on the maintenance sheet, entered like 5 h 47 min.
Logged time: 3 h 43 min
